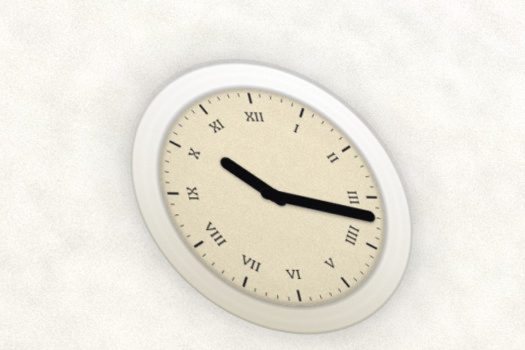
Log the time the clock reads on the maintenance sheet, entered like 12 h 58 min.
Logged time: 10 h 17 min
